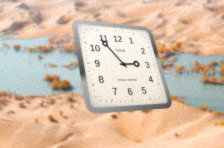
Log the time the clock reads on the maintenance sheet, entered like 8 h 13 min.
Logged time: 2 h 54 min
